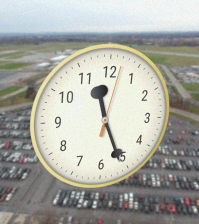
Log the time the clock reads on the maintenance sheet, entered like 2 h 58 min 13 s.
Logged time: 11 h 26 min 02 s
